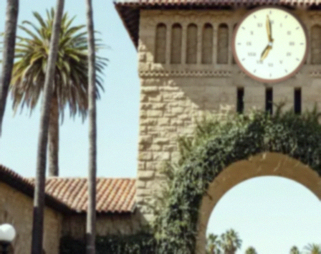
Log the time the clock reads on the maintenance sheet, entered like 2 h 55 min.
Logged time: 6 h 59 min
